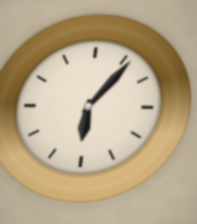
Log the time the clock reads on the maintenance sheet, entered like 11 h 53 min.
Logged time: 6 h 06 min
